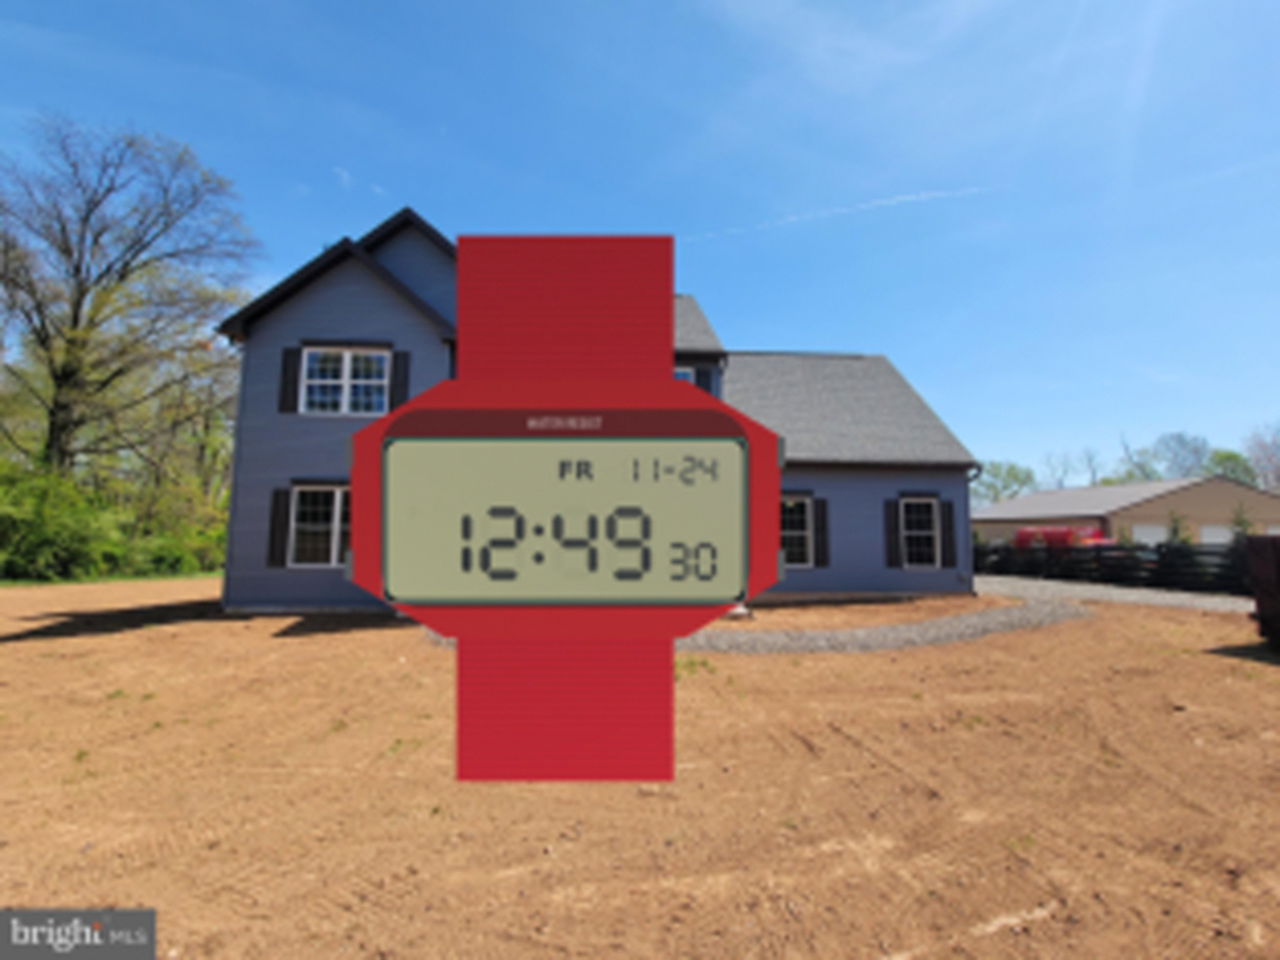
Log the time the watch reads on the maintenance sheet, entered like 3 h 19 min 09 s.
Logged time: 12 h 49 min 30 s
